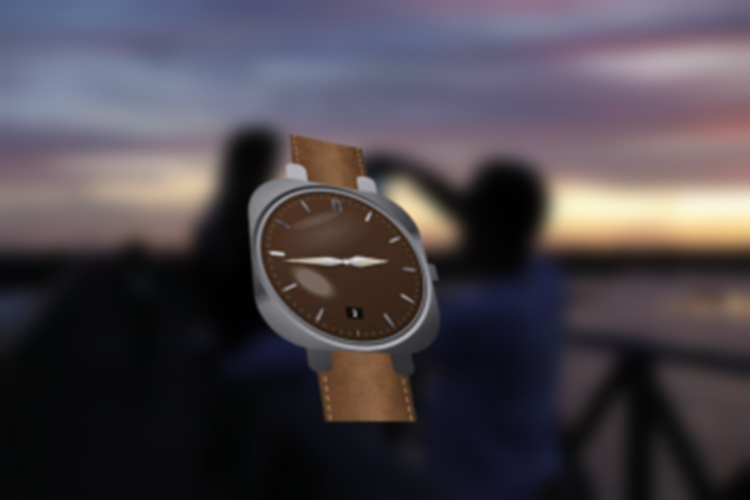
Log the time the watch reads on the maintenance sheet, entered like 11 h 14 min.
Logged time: 2 h 44 min
